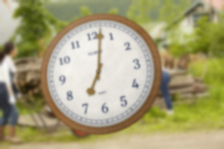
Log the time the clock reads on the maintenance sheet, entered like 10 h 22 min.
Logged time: 7 h 02 min
